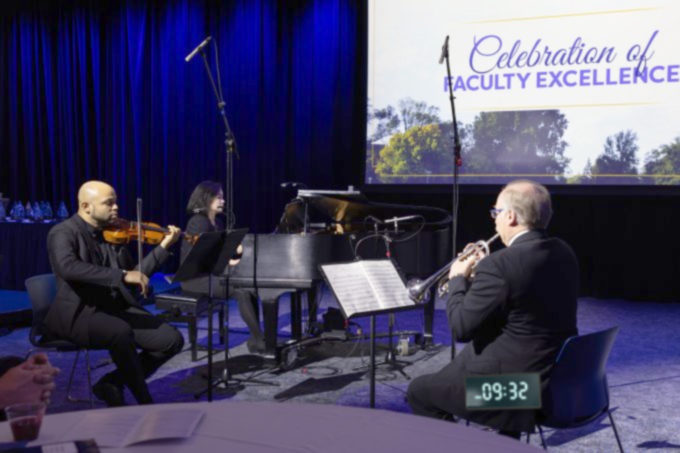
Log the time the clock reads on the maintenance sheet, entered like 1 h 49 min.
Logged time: 9 h 32 min
